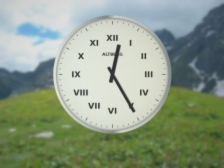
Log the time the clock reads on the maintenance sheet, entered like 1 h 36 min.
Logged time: 12 h 25 min
